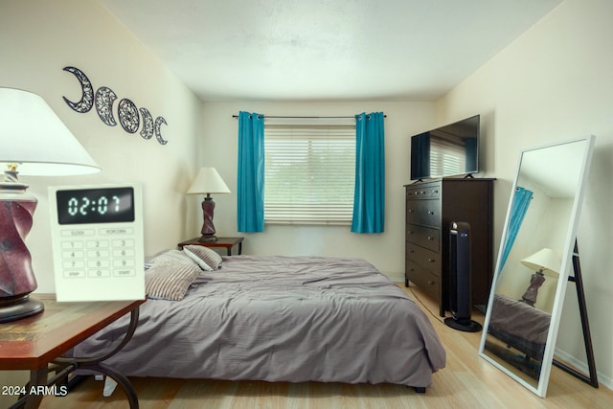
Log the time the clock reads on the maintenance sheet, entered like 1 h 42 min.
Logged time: 2 h 07 min
